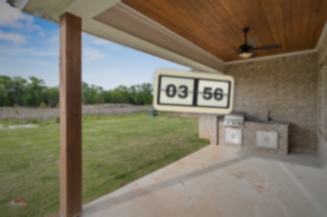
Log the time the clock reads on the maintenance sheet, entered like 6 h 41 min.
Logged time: 3 h 56 min
